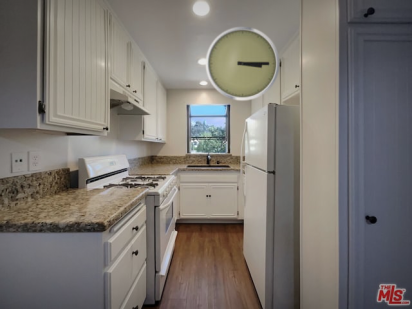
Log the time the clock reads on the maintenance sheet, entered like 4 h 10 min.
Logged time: 3 h 15 min
